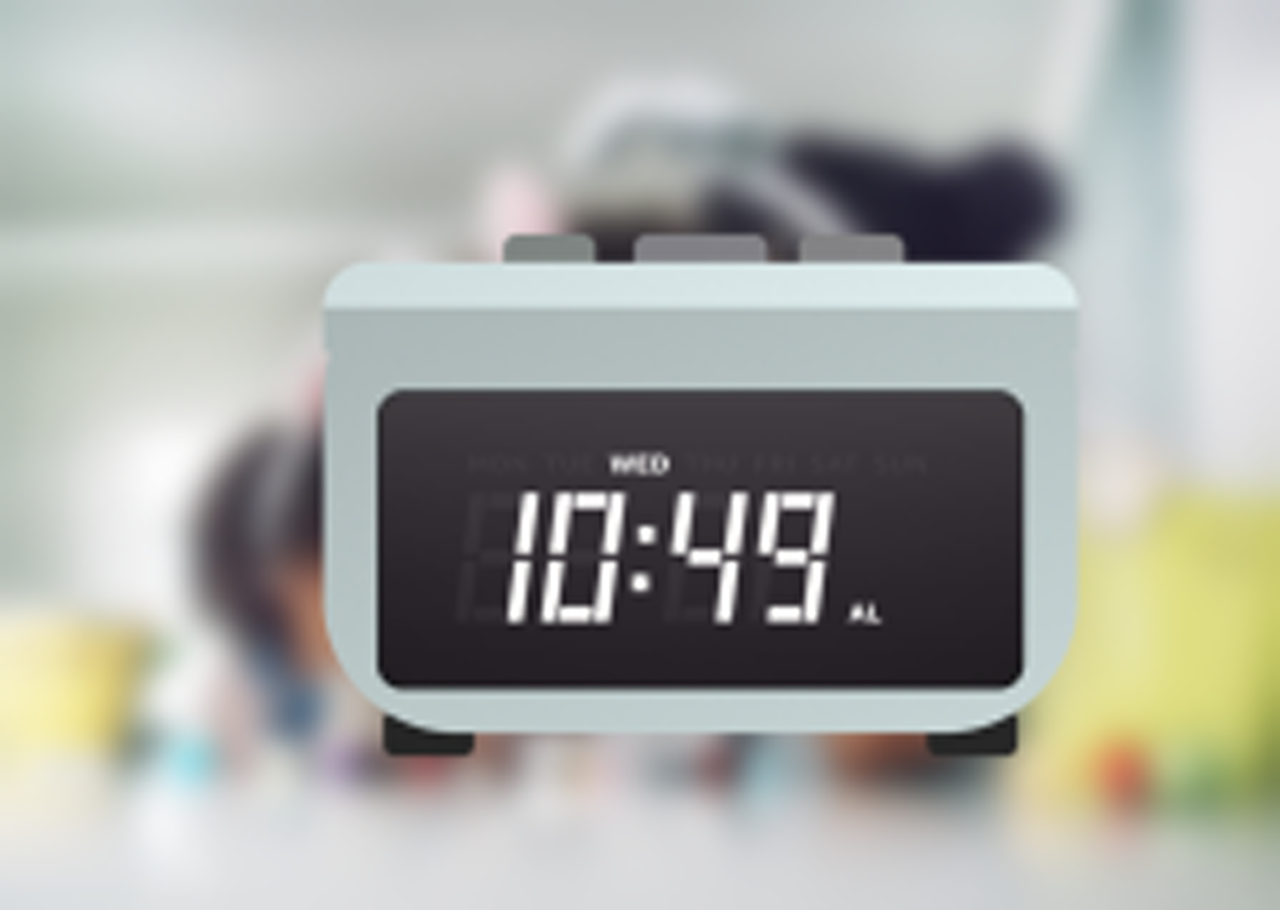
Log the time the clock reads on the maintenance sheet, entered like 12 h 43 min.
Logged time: 10 h 49 min
